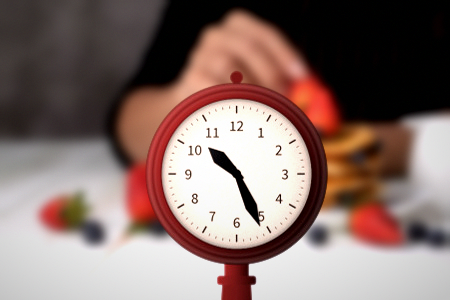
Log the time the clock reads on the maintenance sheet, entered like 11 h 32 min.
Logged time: 10 h 26 min
